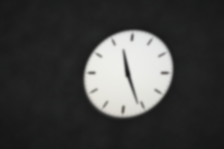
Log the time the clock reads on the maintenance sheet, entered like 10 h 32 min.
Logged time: 11 h 26 min
